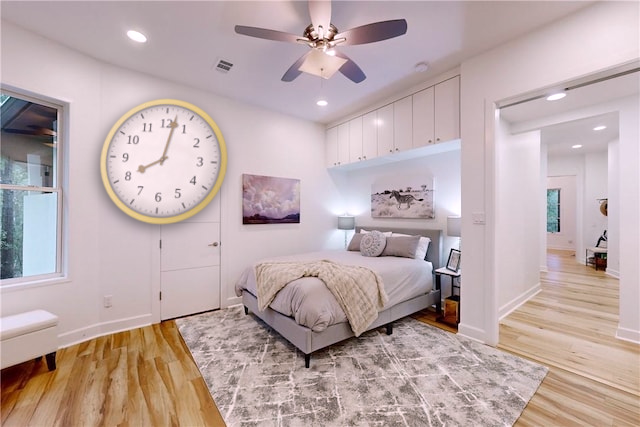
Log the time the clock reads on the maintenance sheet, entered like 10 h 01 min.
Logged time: 8 h 02 min
